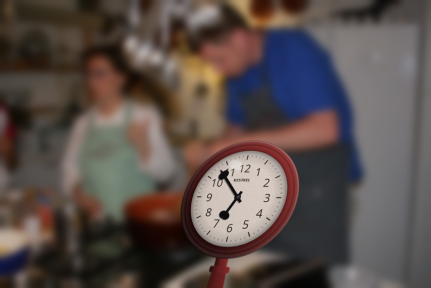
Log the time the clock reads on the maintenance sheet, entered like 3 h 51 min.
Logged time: 6 h 53 min
